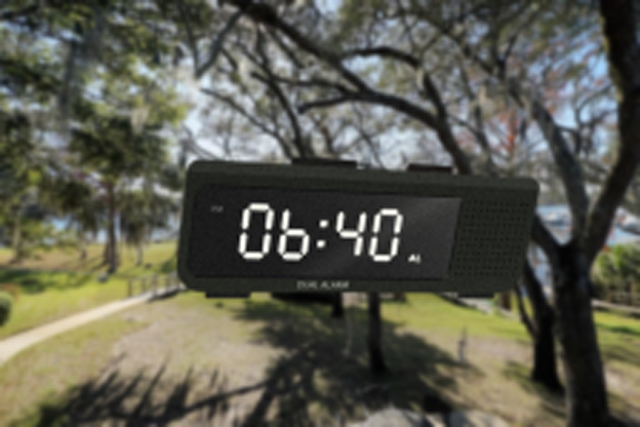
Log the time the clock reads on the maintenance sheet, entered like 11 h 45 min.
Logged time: 6 h 40 min
